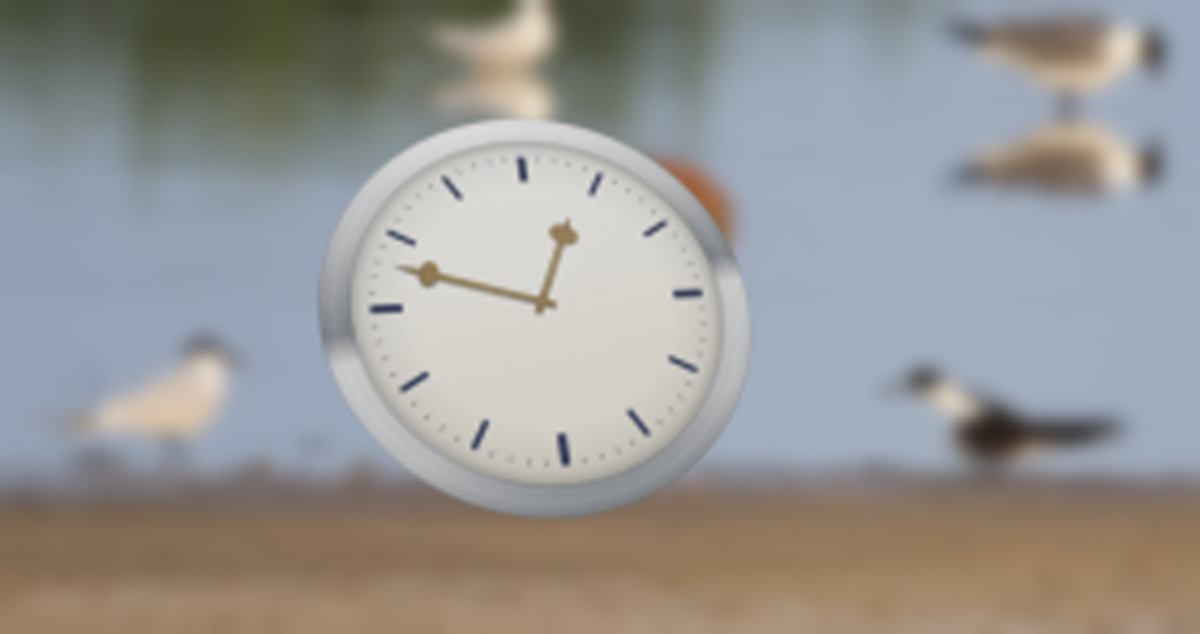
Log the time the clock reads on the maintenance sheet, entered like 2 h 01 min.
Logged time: 12 h 48 min
